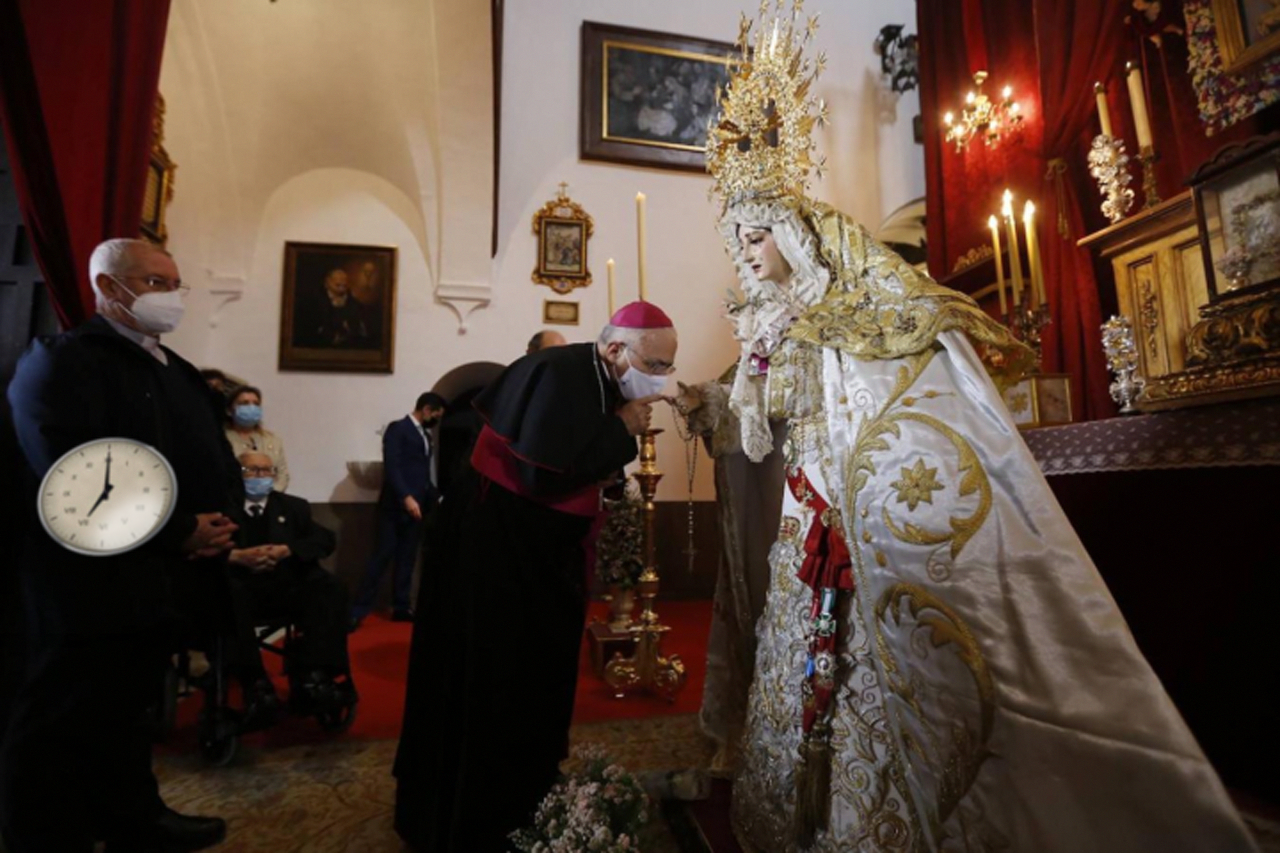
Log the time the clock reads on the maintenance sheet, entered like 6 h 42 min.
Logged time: 7 h 00 min
